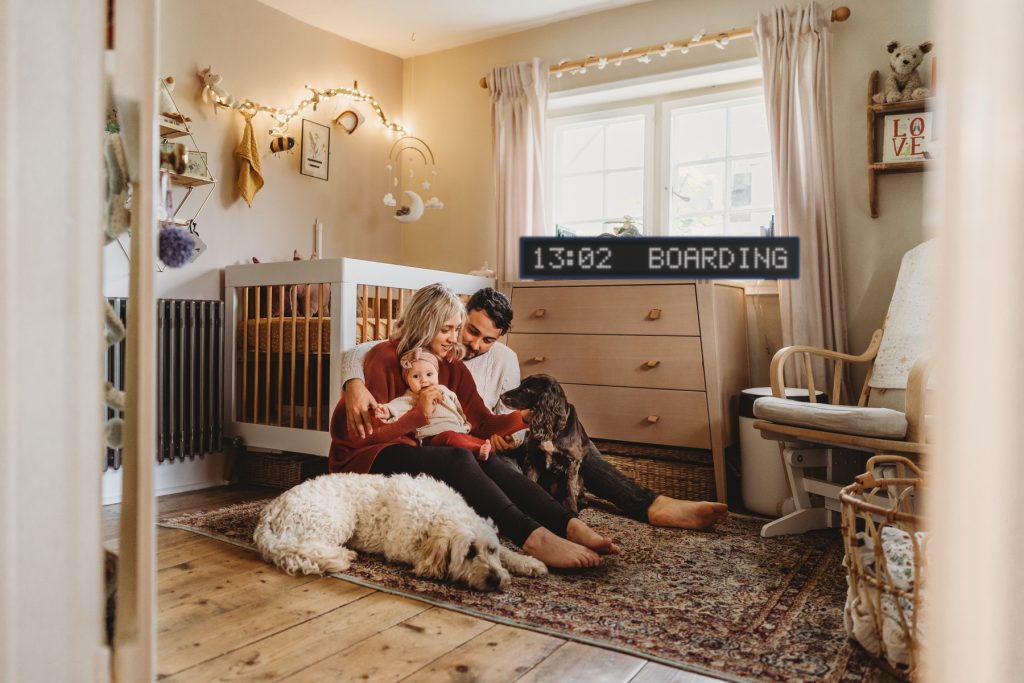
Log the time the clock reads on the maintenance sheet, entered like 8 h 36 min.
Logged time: 13 h 02 min
